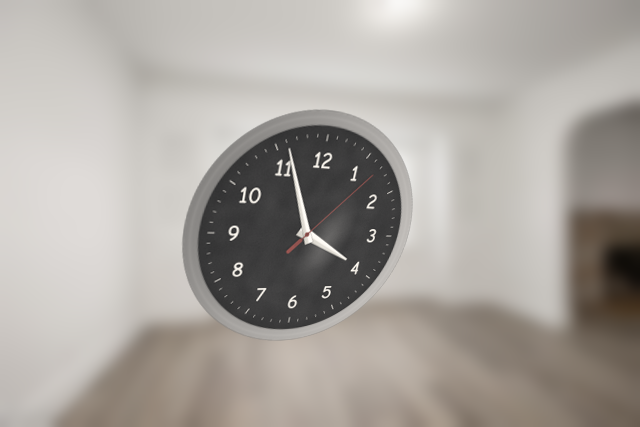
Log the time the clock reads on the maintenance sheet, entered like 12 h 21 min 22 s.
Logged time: 3 h 56 min 07 s
